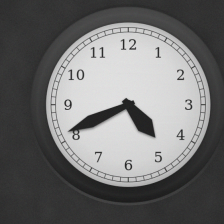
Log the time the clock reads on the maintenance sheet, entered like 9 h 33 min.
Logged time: 4 h 41 min
